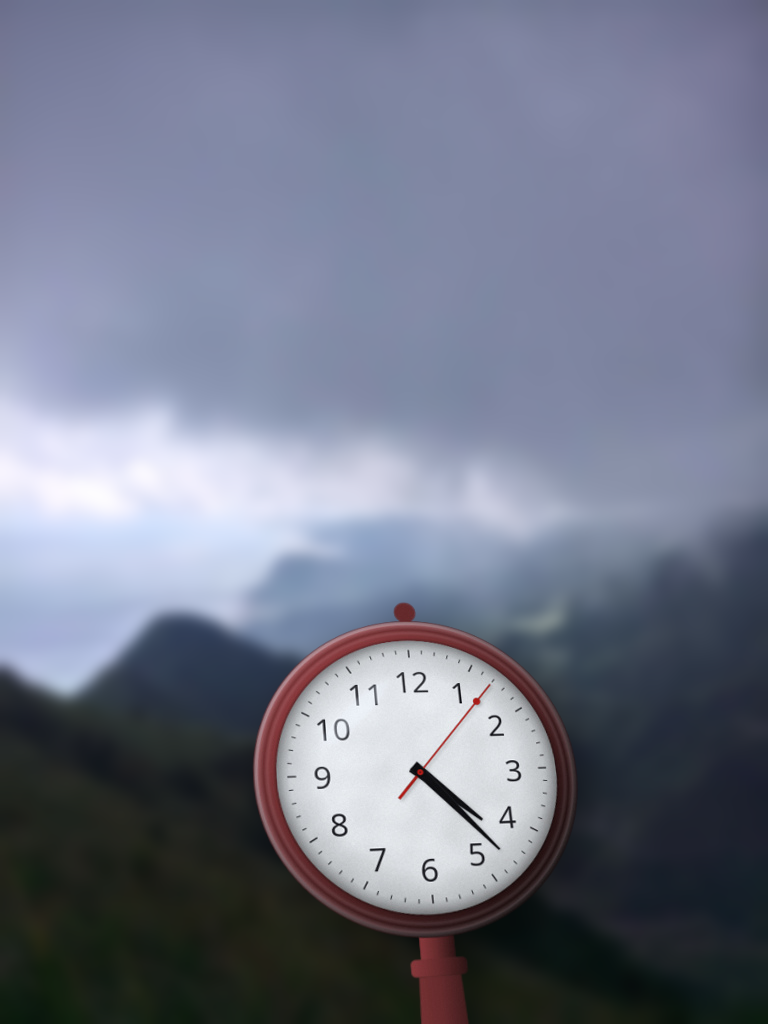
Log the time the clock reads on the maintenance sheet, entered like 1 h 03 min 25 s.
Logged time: 4 h 23 min 07 s
